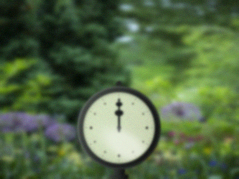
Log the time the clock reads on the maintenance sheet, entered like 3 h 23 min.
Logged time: 12 h 00 min
